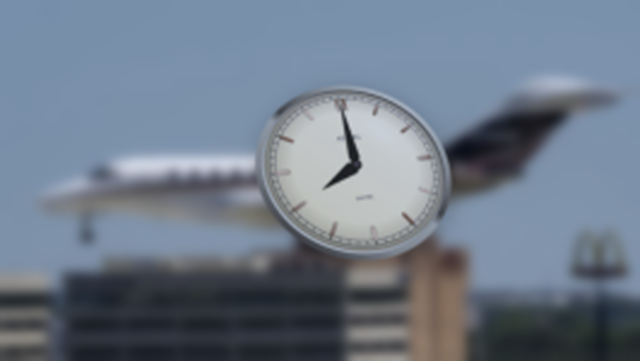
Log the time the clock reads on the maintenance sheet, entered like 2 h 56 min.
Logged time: 8 h 00 min
